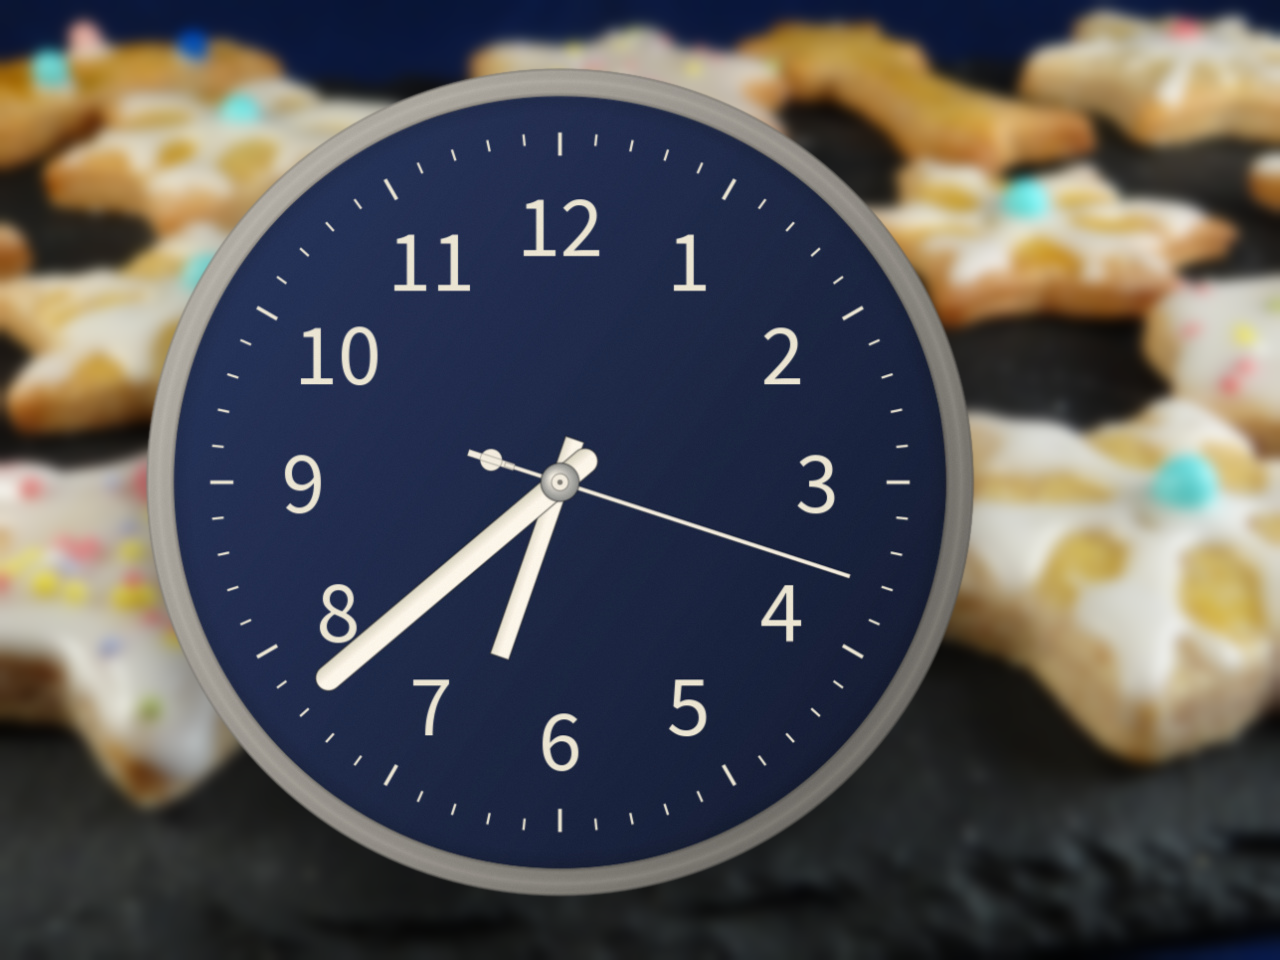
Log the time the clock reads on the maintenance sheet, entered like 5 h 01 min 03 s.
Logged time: 6 h 38 min 18 s
